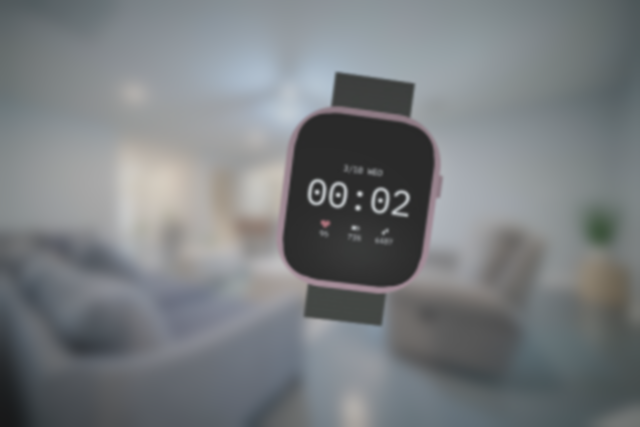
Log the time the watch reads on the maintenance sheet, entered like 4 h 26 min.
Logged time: 0 h 02 min
